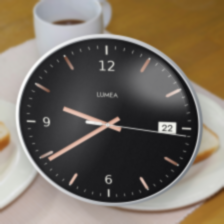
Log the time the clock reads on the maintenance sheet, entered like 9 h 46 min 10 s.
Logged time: 9 h 39 min 16 s
